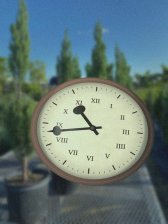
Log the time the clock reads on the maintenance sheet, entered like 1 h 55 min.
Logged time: 10 h 43 min
